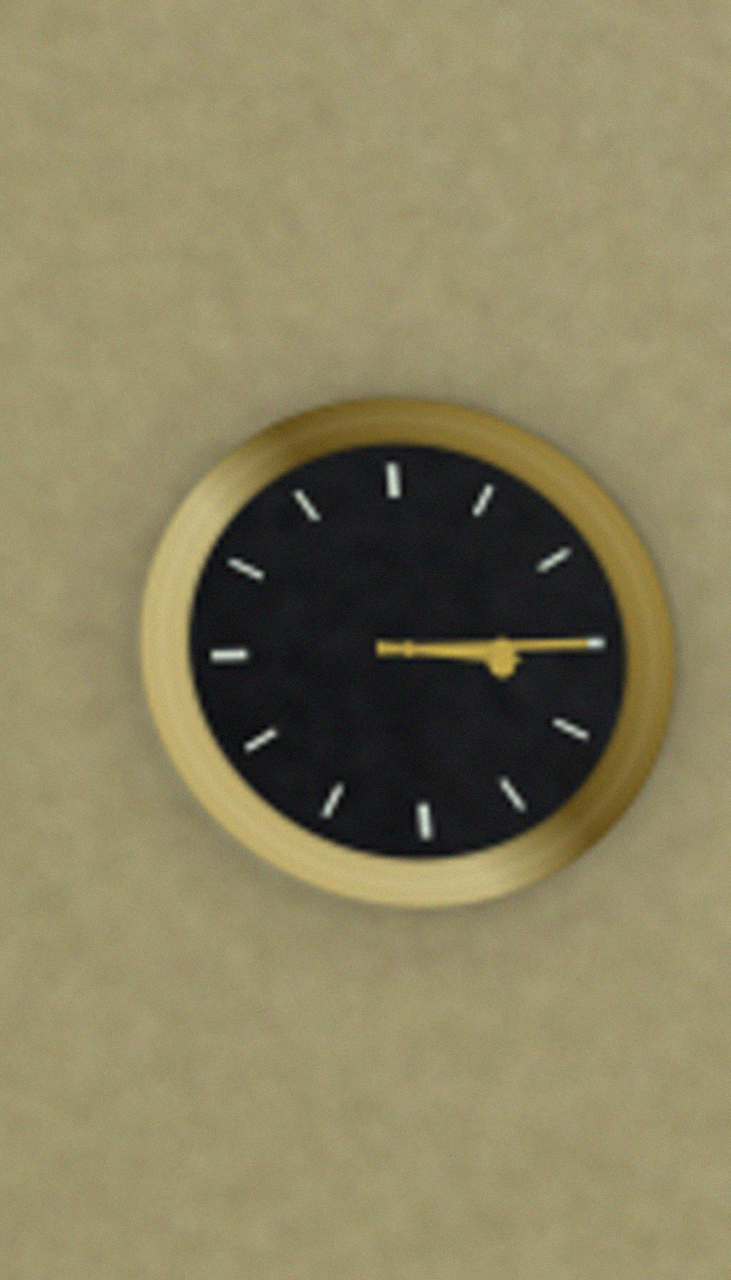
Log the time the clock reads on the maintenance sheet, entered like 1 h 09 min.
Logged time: 3 h 15 min
